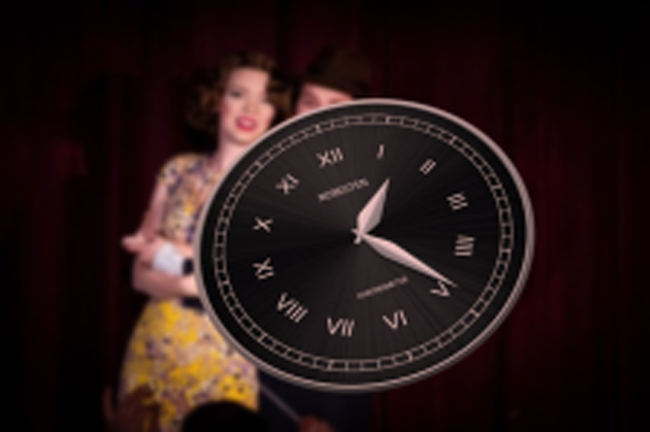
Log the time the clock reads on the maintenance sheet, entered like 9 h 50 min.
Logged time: 1 h 24 min
